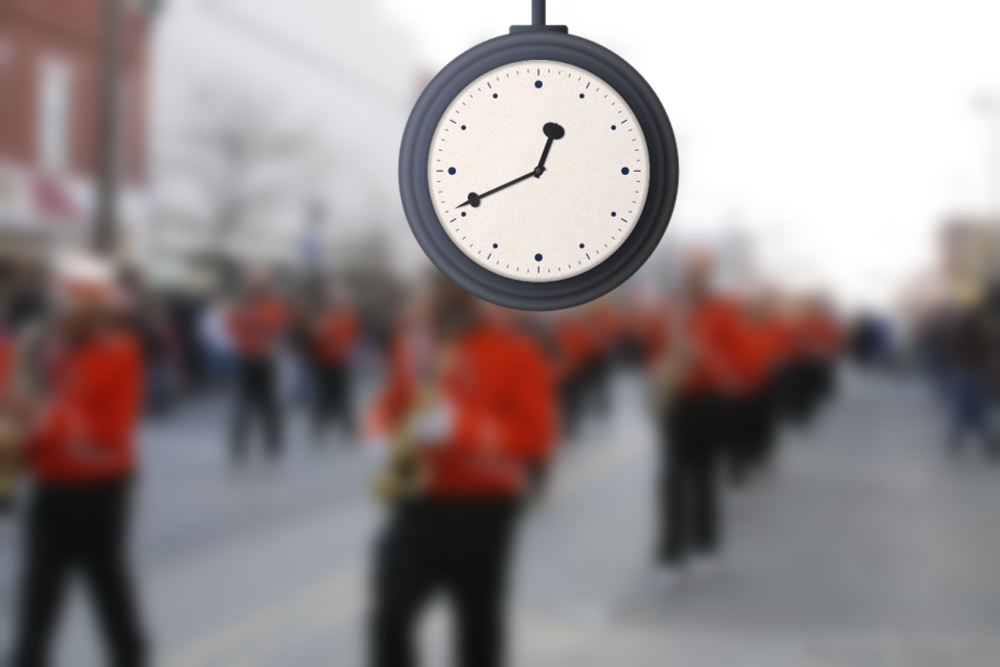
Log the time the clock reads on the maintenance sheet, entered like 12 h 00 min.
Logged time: 12 h 41 min
